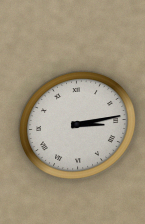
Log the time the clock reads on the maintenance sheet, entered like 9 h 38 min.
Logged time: 3 h 14 min
